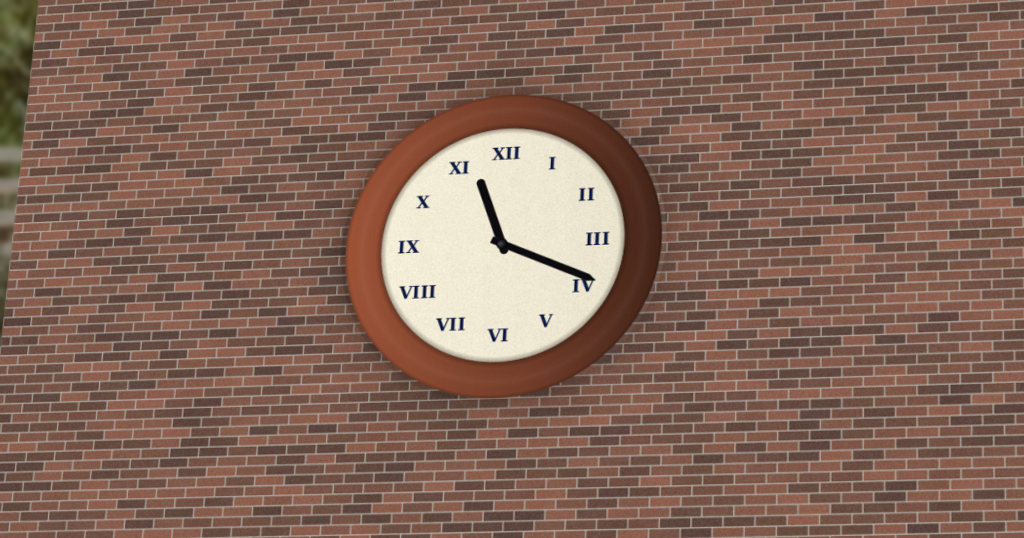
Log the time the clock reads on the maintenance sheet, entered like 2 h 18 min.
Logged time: 11 h 19 min
